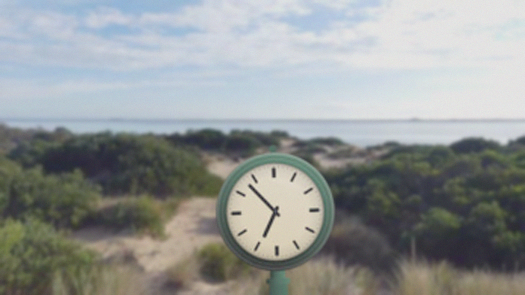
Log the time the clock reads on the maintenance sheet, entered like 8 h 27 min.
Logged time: 6 h 53 min
